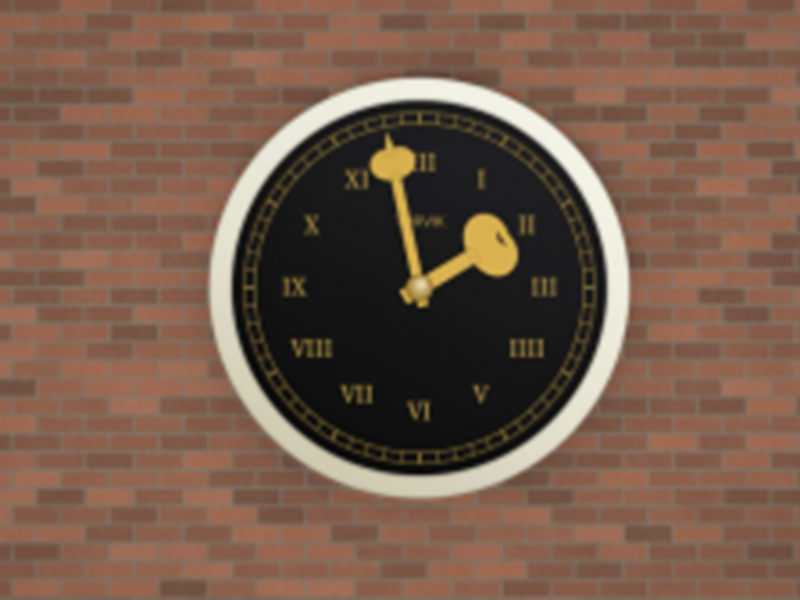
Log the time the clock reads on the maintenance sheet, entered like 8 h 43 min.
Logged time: 1 h 58 min
